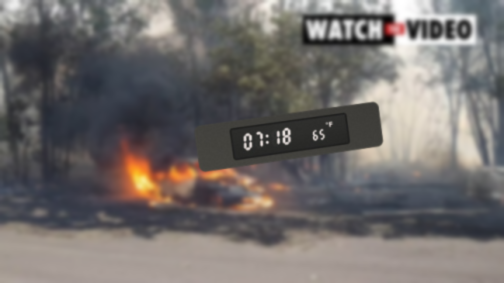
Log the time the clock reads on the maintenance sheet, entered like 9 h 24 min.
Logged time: 7 h 18 min
